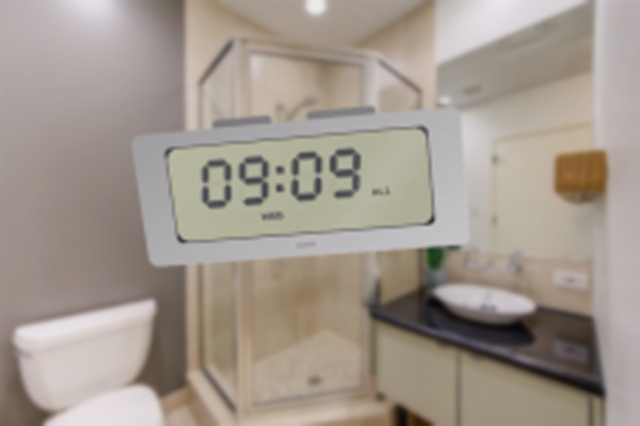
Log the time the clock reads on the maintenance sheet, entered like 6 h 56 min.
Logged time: 9 h 09 min
